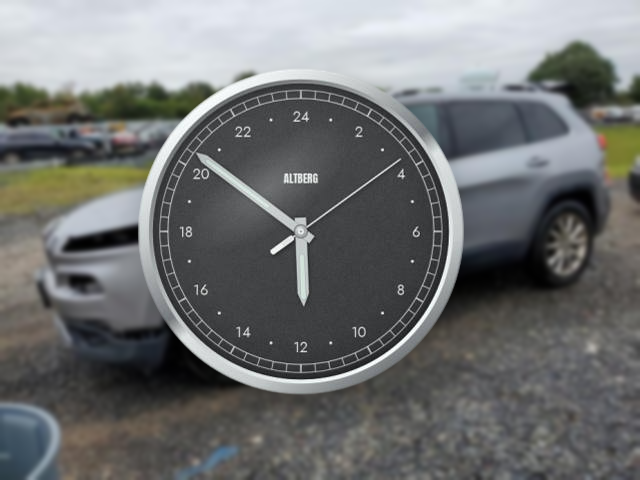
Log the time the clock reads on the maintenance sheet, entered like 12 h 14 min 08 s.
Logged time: 11 h 51 min 09 s
